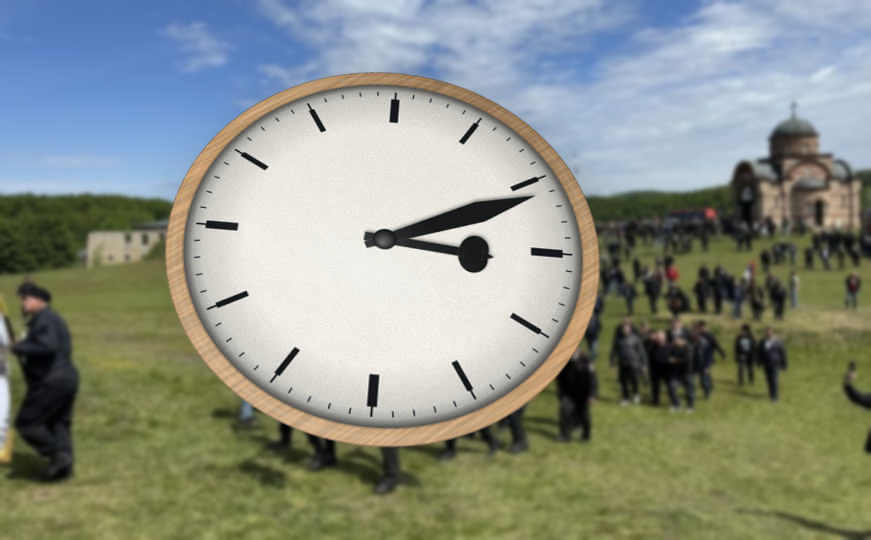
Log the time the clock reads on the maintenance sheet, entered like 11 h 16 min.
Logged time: 3 h 11 min
